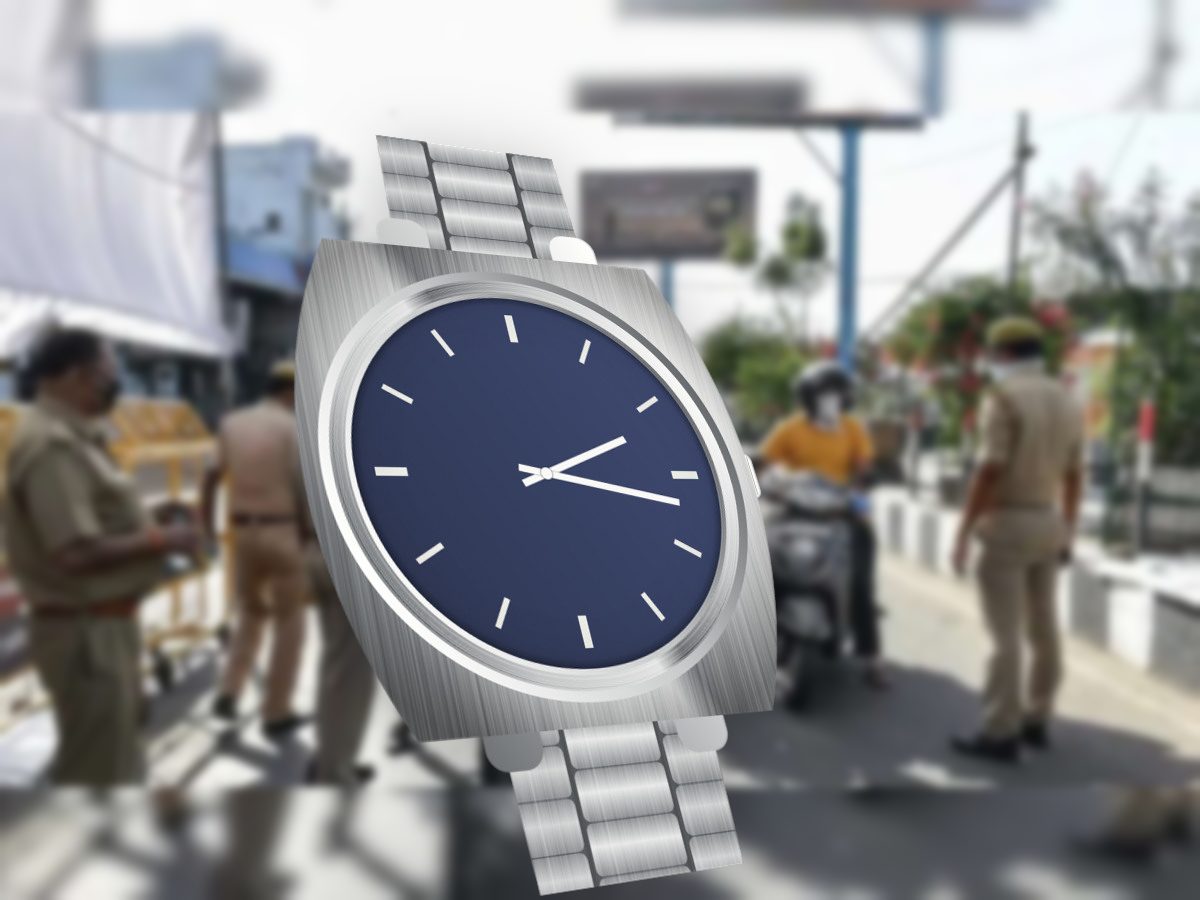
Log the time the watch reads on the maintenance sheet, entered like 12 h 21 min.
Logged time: 2 h 17 min
